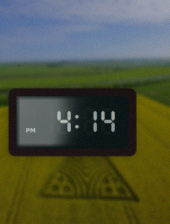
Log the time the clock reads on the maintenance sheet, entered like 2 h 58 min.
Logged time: 4 h 14 min
